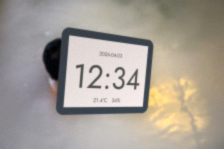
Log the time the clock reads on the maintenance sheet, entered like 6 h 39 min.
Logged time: 12 h 34 min
